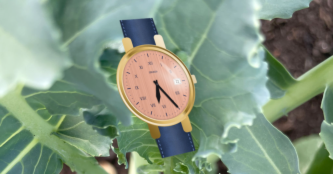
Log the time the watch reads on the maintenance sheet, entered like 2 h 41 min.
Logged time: 6 h 25 min
